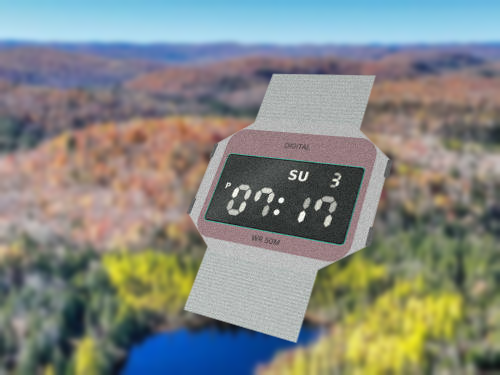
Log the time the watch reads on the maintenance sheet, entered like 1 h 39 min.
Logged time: 7 h 17 min
